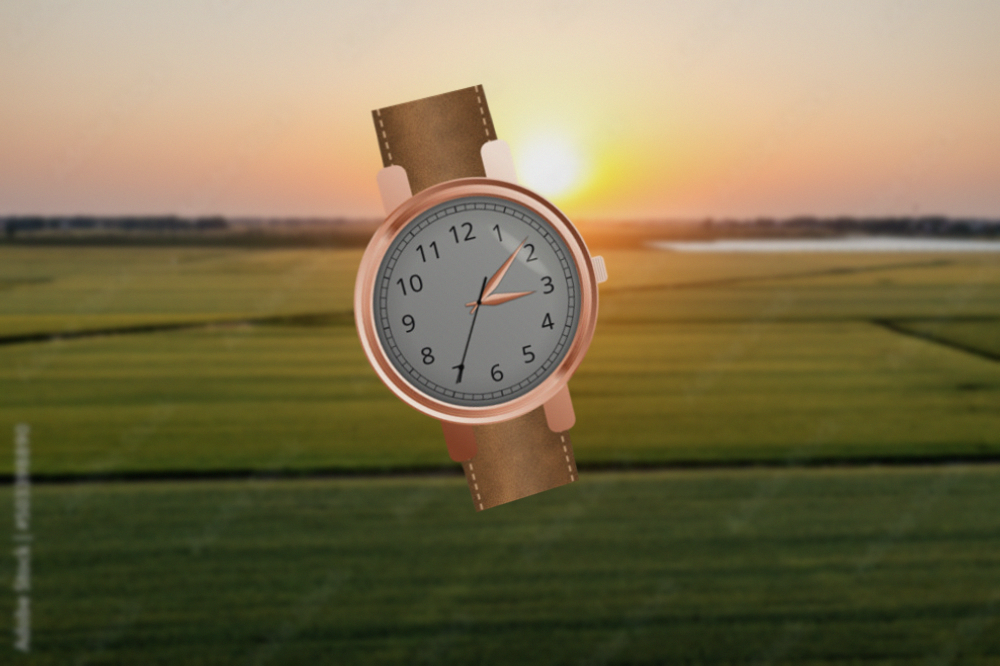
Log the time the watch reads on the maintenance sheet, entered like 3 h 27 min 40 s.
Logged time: 3 h 08 min 35 s
